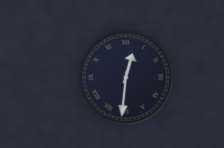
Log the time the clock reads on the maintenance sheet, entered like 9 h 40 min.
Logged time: 12 h 31 min
